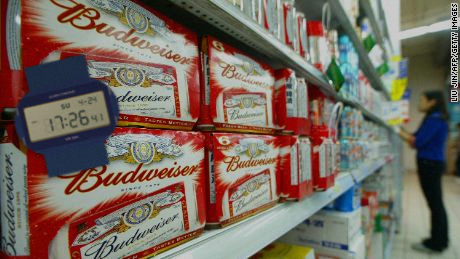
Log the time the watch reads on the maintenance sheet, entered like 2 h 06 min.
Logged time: 17 h 26 min
